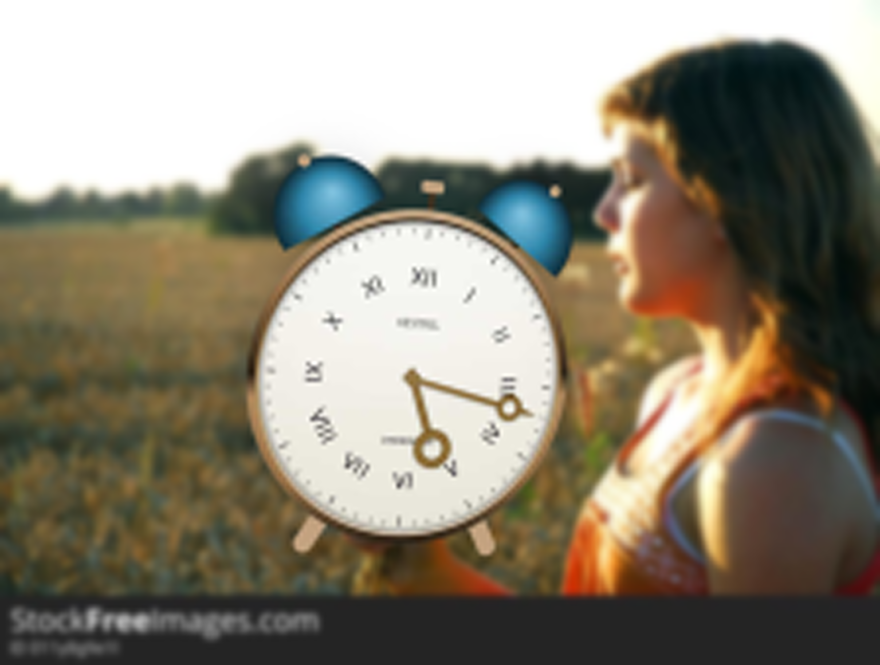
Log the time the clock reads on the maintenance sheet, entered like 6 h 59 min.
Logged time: 5 h 17 min
